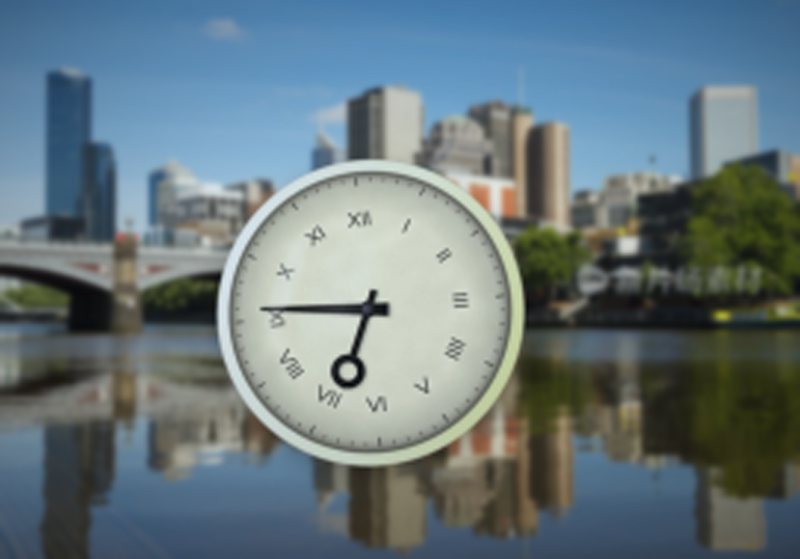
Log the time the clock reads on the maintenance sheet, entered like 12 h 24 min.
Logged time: 6 h 46 min
